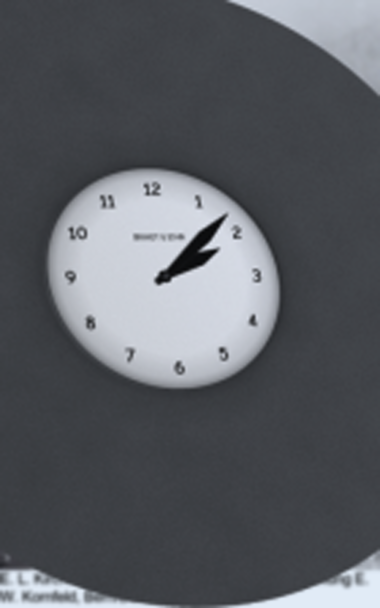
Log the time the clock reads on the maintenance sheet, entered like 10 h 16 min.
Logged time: 2 h 08 min
